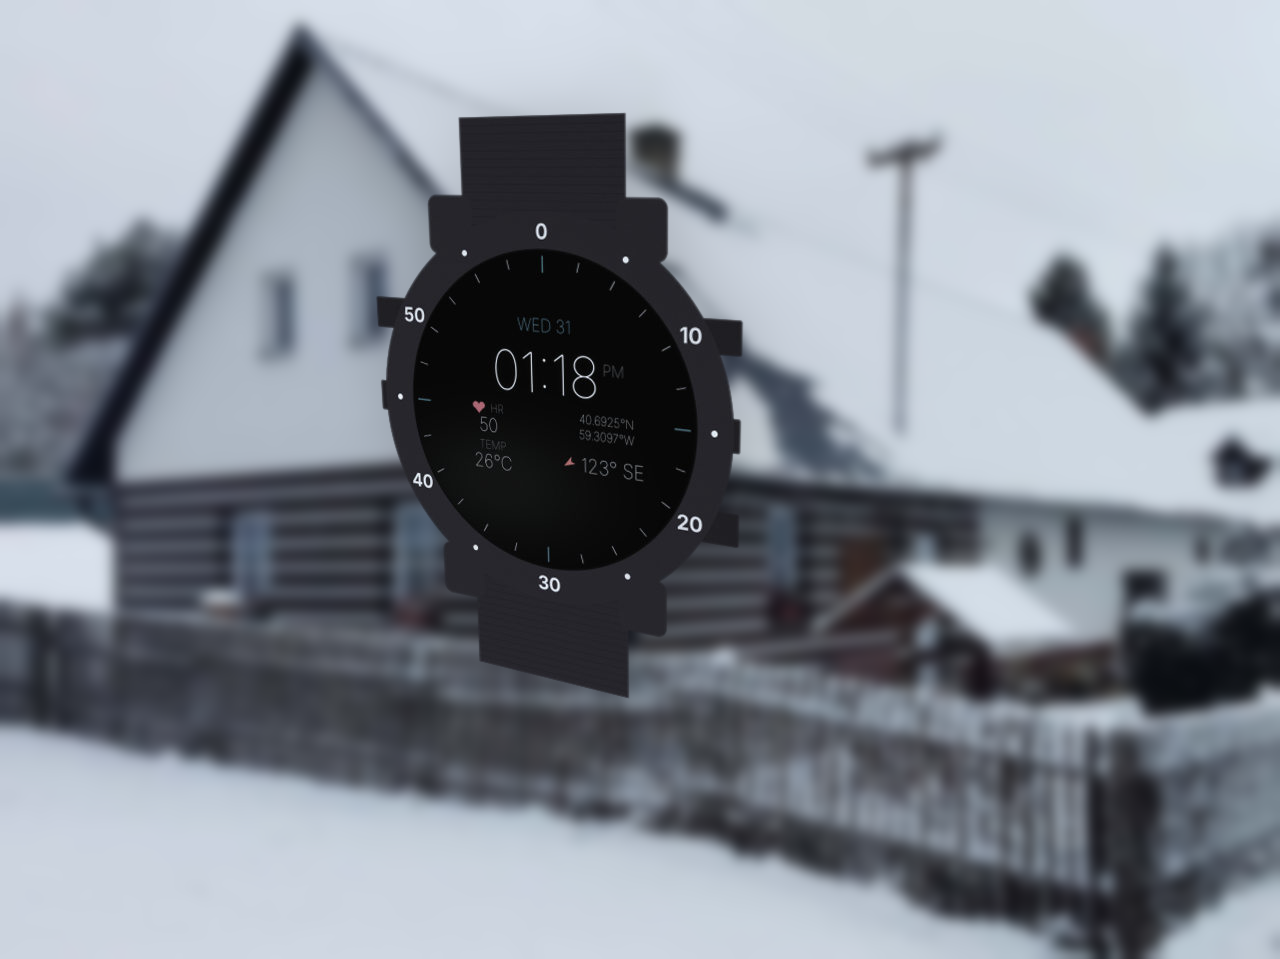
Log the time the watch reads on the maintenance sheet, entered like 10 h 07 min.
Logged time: 1 h 18 min
